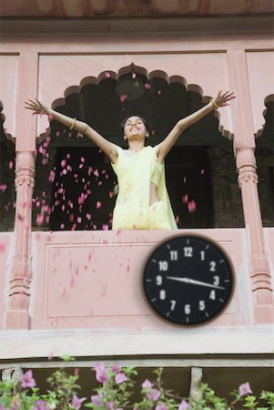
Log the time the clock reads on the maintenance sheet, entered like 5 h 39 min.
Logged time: 9 h 17 min
